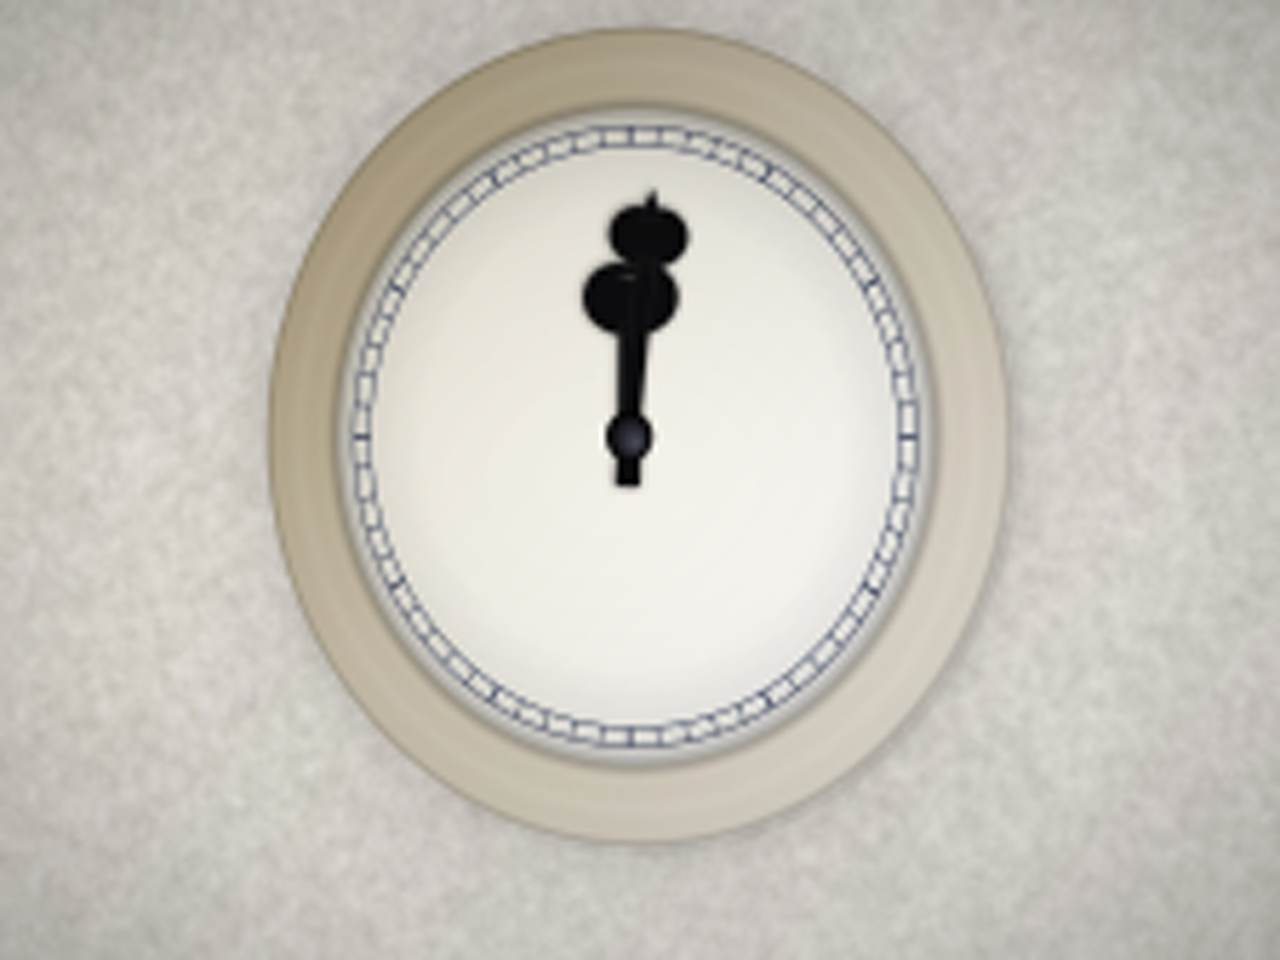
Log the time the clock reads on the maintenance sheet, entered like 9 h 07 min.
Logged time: 12 h 01 min
